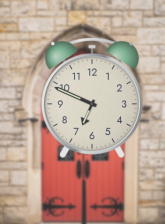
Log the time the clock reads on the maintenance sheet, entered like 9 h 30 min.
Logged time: 6 h 49 min
